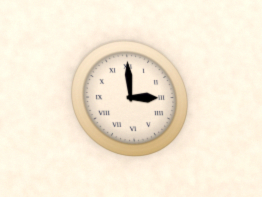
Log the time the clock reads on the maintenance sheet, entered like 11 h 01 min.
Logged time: 3 h 00 min
